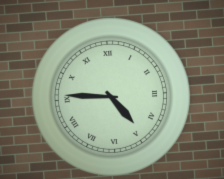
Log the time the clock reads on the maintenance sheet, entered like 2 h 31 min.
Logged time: 4 h 46 min
